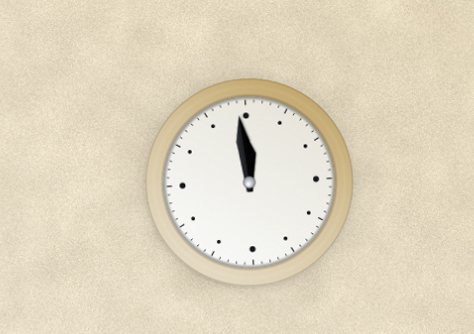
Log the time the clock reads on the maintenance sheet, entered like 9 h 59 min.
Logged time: 11 h 59 min
